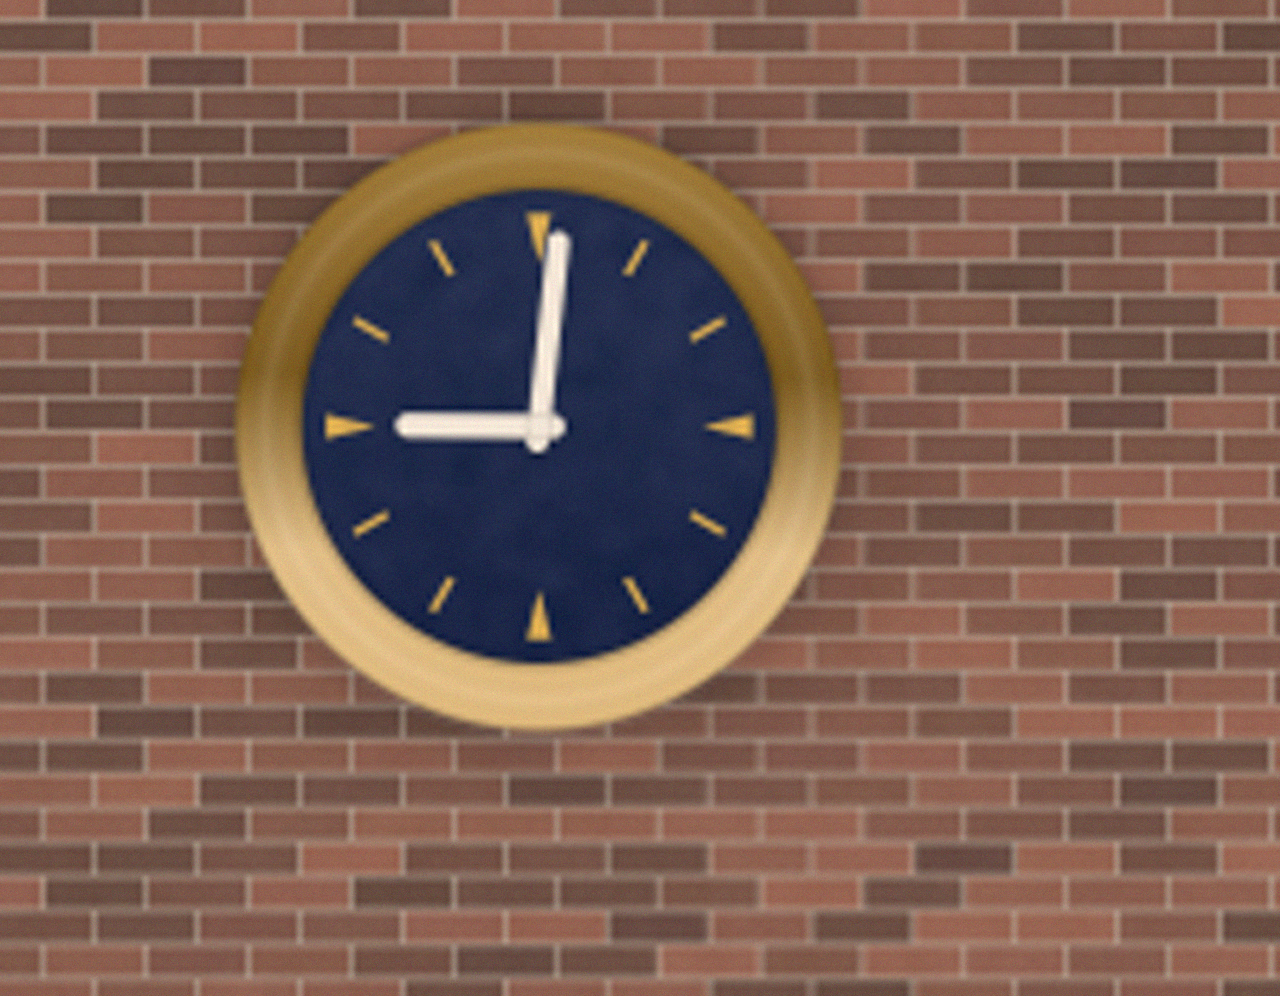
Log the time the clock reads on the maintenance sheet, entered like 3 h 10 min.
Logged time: 9 h 01 min
